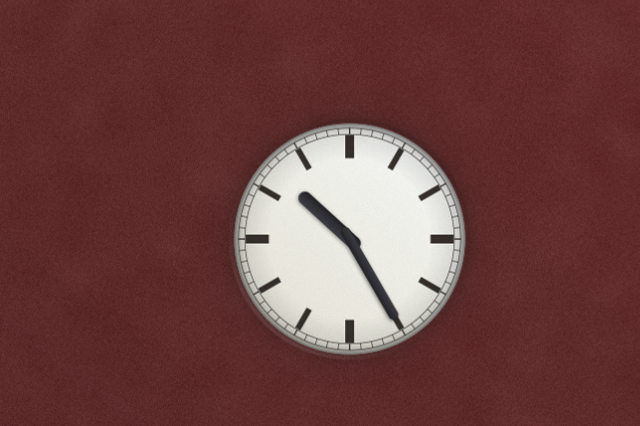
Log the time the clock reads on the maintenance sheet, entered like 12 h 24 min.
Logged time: 10 h 25 min
